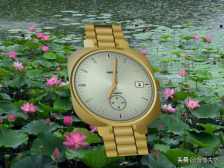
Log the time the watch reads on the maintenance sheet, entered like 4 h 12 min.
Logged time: 7 h 02 min
